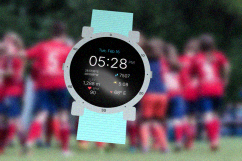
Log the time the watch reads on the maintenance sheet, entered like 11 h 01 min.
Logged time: 5 h 28 min
